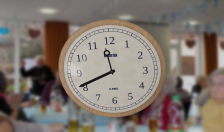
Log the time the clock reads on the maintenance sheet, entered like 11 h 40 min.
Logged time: 11 h 41 min
